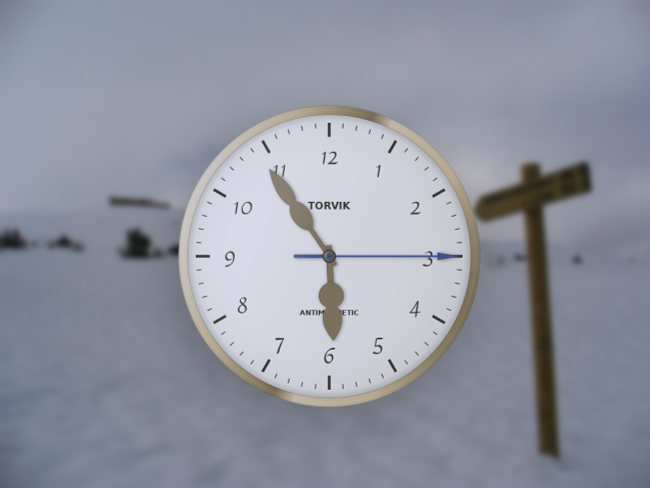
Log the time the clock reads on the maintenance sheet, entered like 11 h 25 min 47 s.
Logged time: 5 h 54 min 15 s
